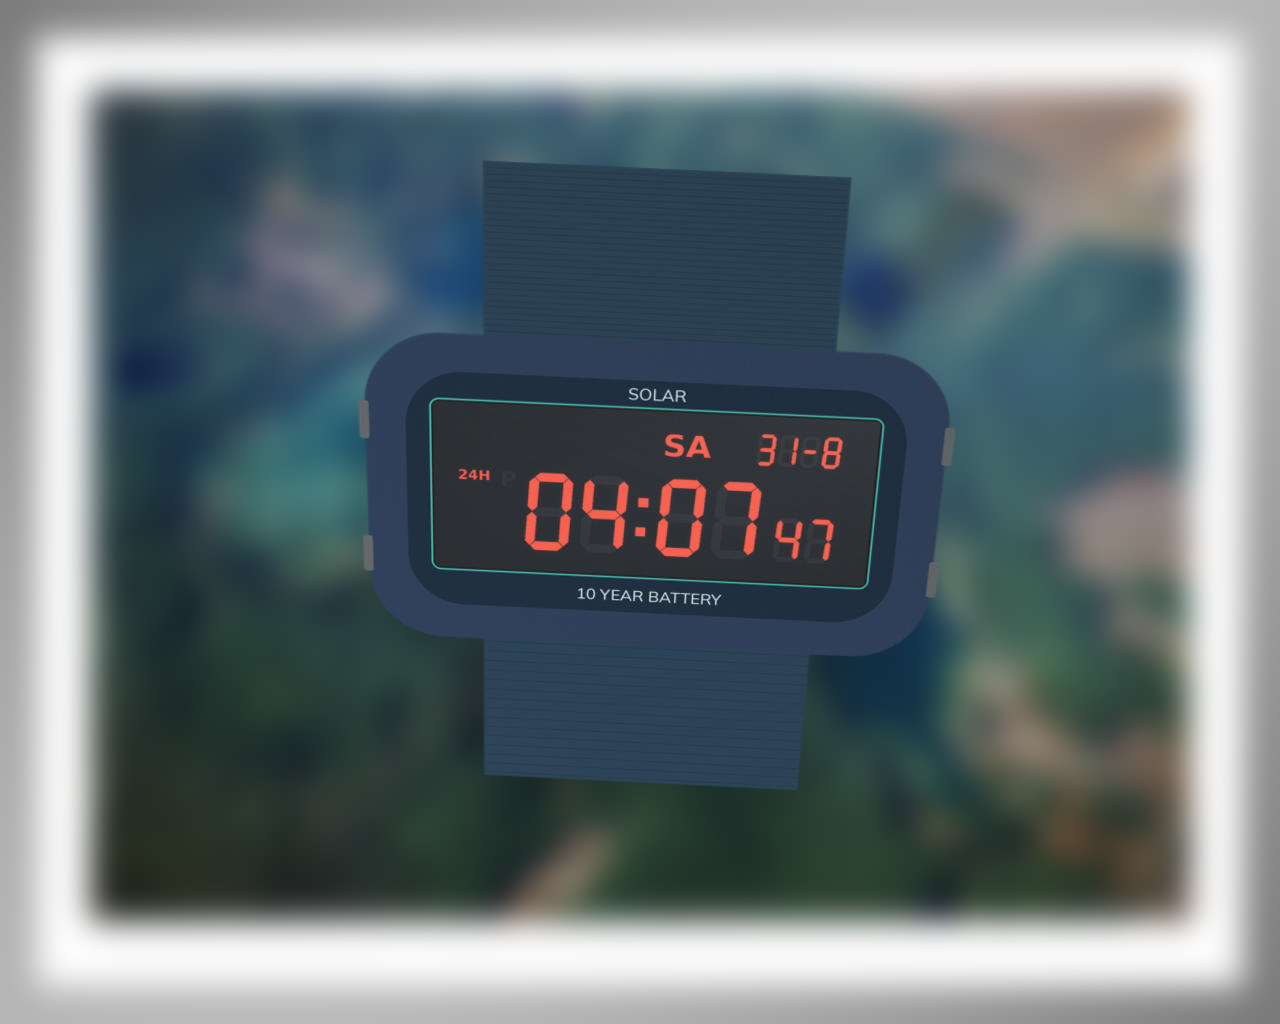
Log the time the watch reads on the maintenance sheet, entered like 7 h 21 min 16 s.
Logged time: 4 h 07 min 47 s
